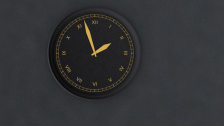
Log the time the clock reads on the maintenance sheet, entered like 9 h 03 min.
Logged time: 1 h 57 min
